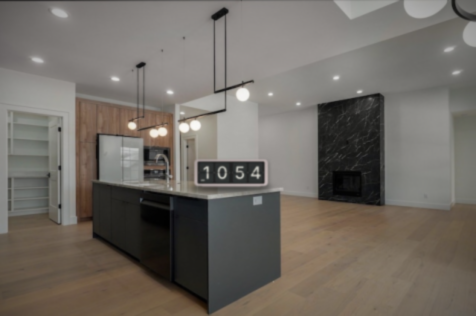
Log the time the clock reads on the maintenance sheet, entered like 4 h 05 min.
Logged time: 10 h 54 min
